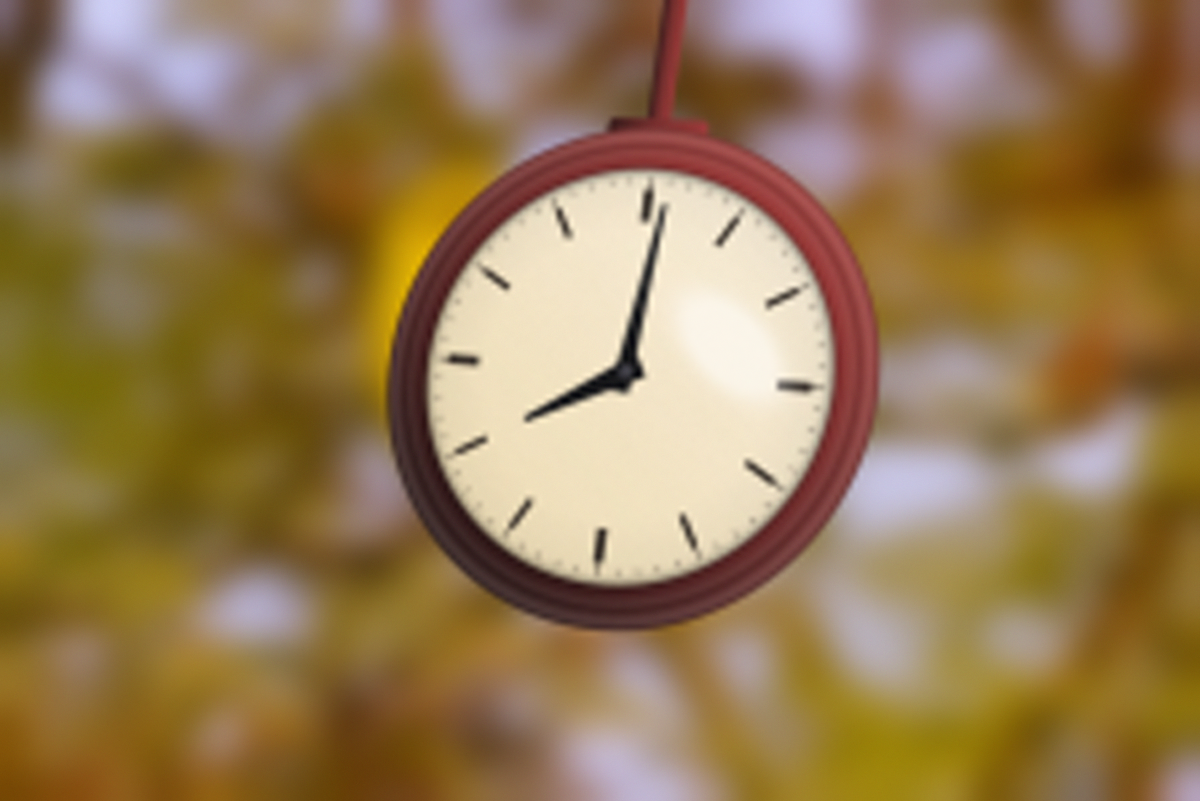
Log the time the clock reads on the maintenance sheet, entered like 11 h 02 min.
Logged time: 8 h 01 min
